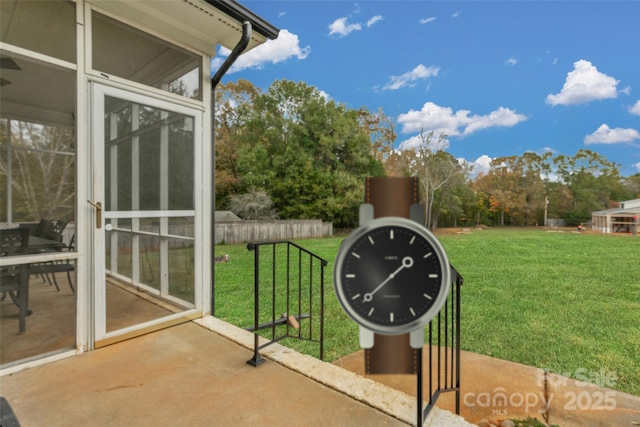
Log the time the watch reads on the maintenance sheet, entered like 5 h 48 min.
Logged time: 1 h 38 min
